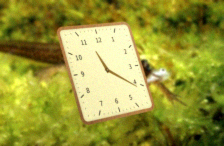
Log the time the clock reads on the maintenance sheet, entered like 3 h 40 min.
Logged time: 11 h 21 min
